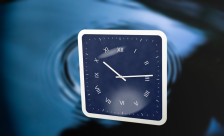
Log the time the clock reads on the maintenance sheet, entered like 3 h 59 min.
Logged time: 10 h 14 min
